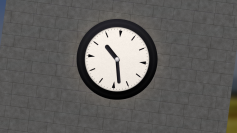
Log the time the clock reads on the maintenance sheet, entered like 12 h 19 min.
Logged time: 10 h 28 min
